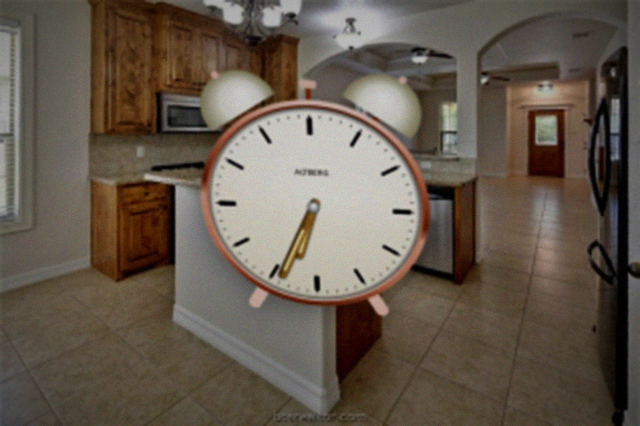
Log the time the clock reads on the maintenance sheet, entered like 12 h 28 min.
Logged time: 6 h 34 min
